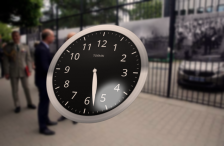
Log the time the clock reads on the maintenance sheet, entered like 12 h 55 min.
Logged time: 5 h 28 min
